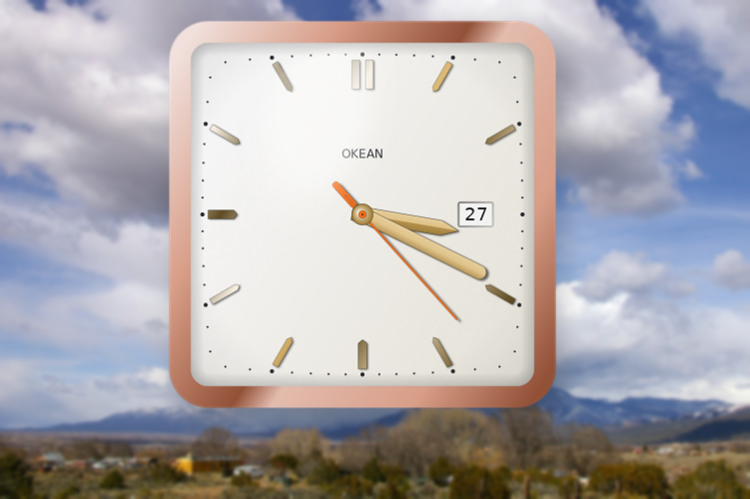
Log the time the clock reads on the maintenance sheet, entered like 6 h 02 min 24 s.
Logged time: 3 h 19 min 23 s
